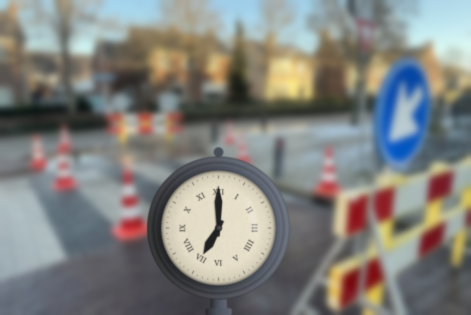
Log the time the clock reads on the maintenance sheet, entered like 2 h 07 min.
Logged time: 7 h 00 min
